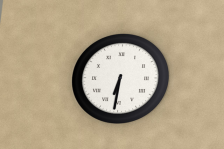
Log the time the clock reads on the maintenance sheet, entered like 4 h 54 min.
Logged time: 6 h 31 min
